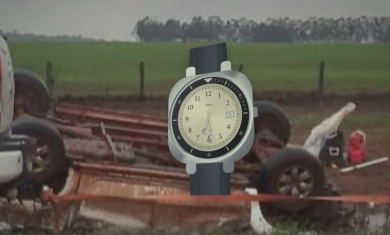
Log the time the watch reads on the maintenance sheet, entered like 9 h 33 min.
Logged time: 6 h 29 min
